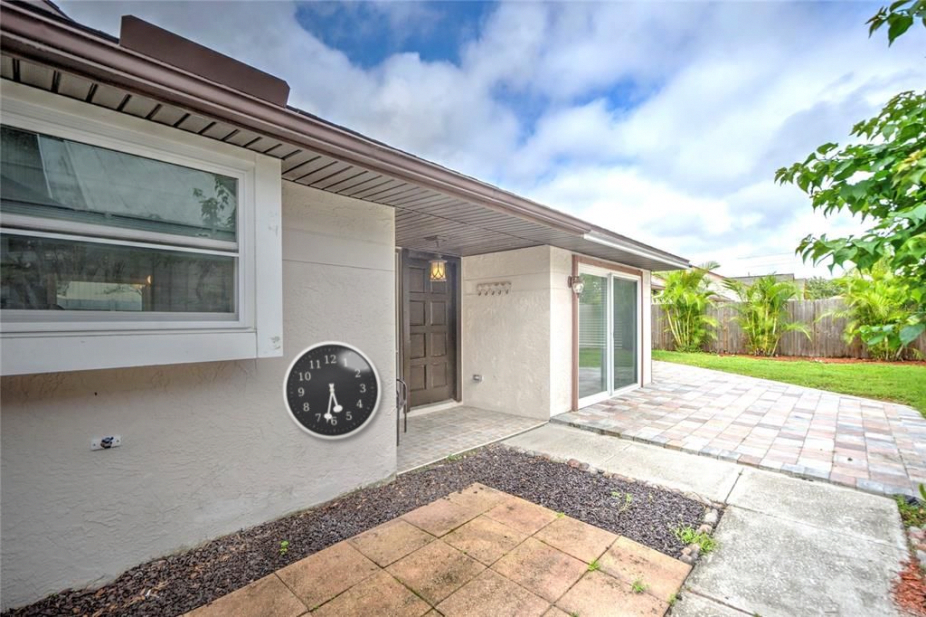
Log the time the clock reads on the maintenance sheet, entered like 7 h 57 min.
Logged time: 5 h 32 min
